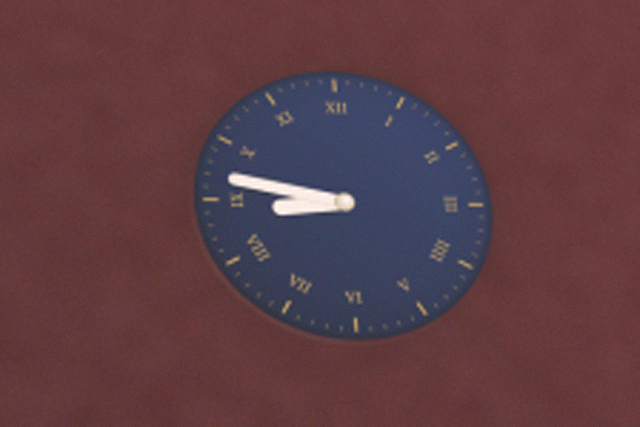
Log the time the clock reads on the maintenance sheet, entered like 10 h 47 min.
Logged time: 8 h 47 min
